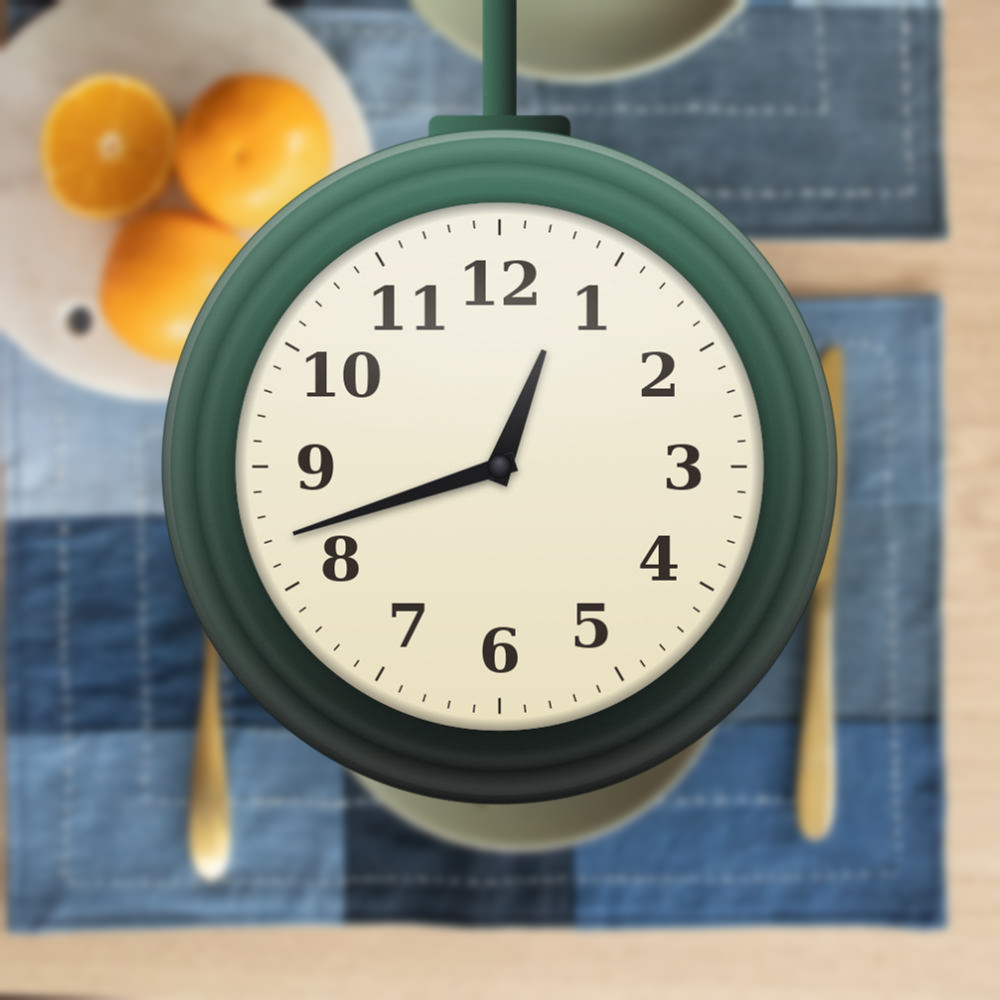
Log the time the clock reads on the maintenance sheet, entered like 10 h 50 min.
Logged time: 12 h 42 min
